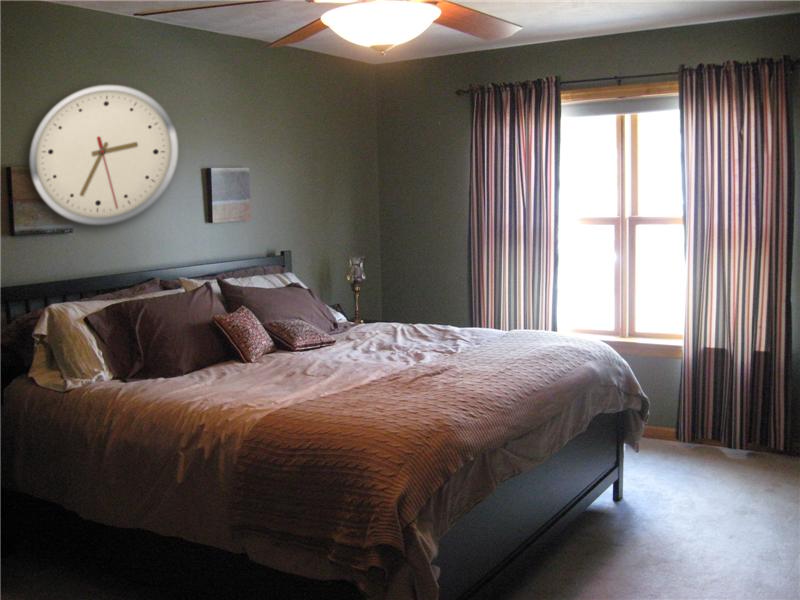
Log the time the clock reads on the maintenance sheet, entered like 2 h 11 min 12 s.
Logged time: 2 h 33 min 27 s
